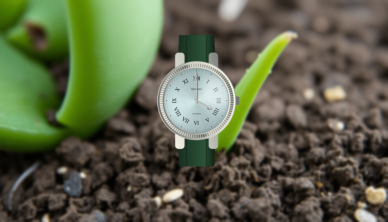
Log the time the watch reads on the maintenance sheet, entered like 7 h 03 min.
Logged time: 4 h 00 min
